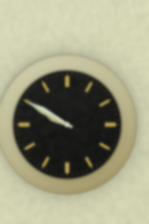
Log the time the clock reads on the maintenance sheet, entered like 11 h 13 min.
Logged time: 9 h 50 min
